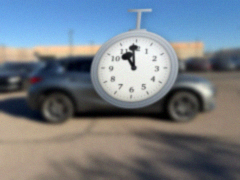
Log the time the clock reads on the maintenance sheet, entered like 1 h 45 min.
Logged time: 10 h 59 min
